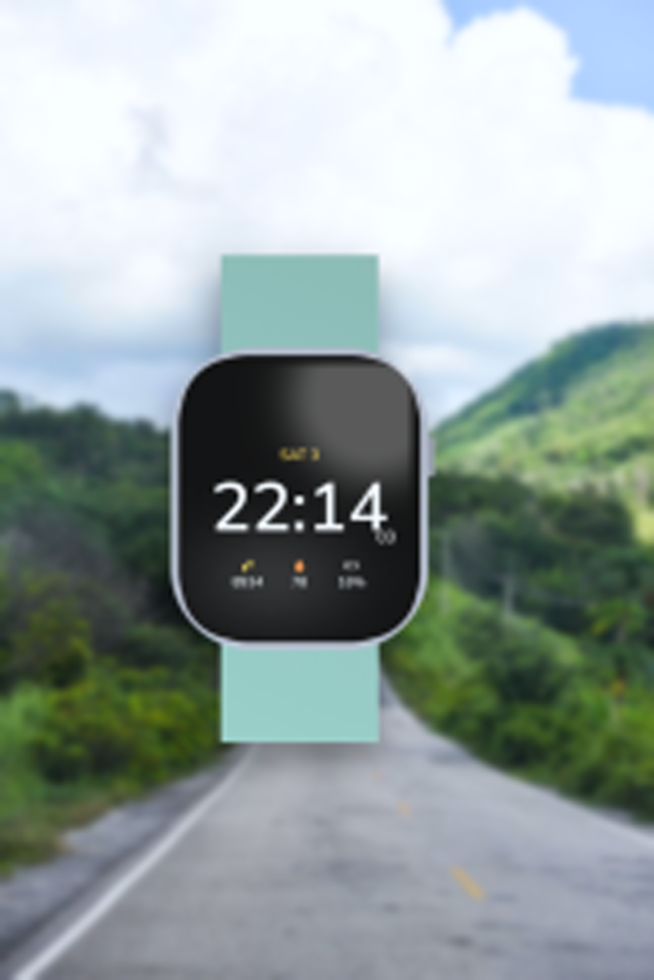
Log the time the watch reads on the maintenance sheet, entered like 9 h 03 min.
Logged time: 22 h 14 min
